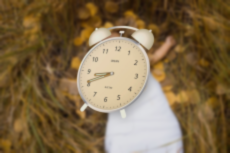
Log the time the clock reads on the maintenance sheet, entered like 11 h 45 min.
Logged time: 8 h 41 min
